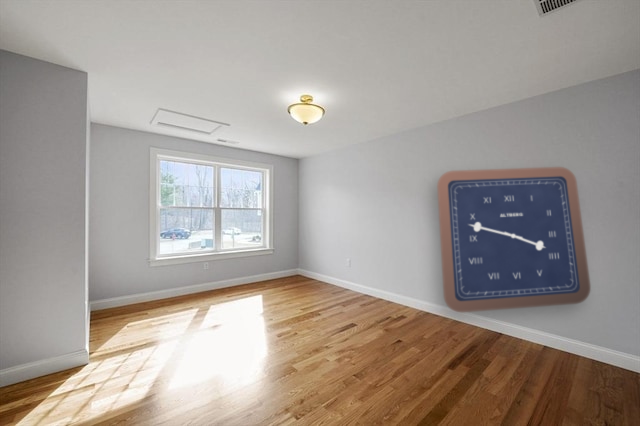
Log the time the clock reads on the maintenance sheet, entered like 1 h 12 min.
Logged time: 3 h 48 min
